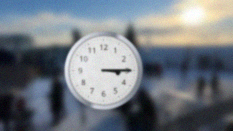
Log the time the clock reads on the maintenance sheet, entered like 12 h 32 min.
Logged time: 3 h 15 min
